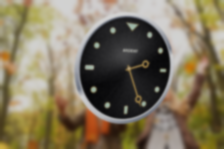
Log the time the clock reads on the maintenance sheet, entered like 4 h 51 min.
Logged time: 2 h 26 min
